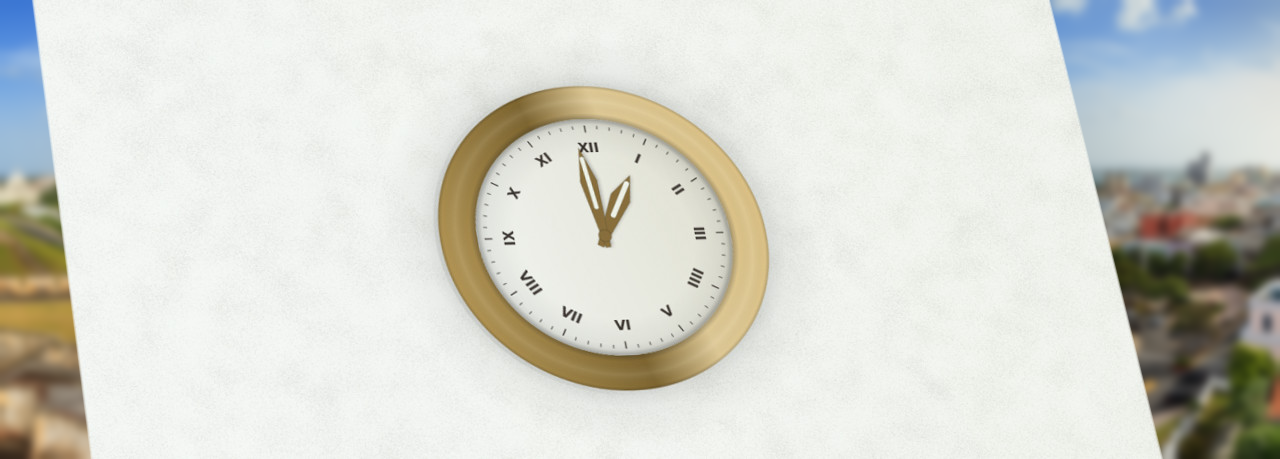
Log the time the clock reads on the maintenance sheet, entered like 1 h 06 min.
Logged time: 12 h 59 min
